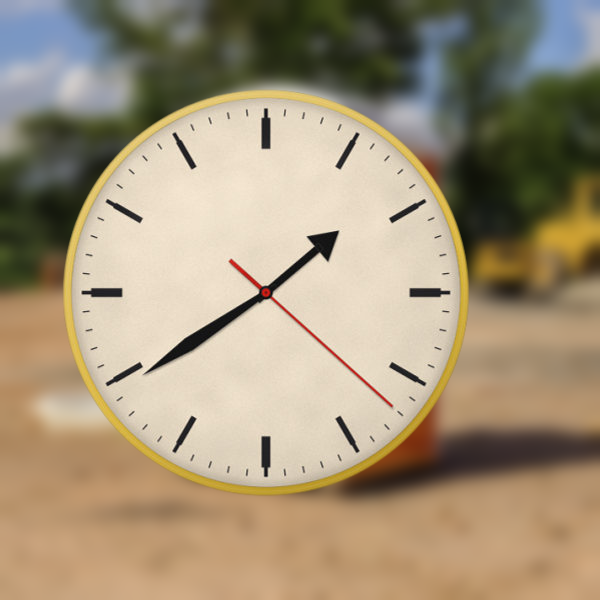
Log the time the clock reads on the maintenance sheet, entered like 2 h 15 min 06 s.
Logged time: 1 h 39 min 22 s
